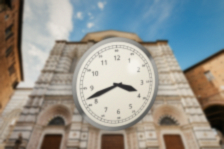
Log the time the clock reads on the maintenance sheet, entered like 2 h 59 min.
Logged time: 3 h 42 min
